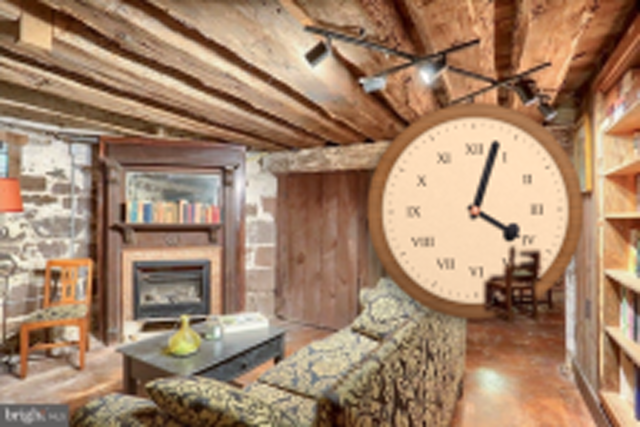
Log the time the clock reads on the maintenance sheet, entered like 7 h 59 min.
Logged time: 4 h 03 min
